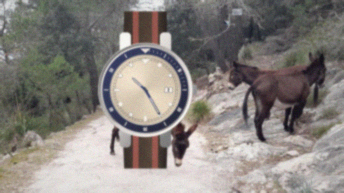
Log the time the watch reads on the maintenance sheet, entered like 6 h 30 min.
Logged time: 10 h 25 min
